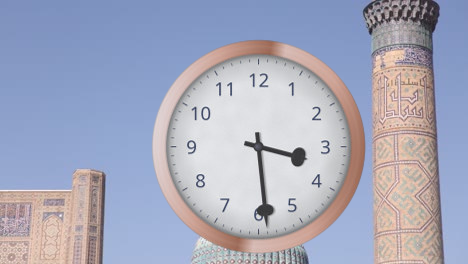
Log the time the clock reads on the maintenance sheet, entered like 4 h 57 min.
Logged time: 3 h 29 min
